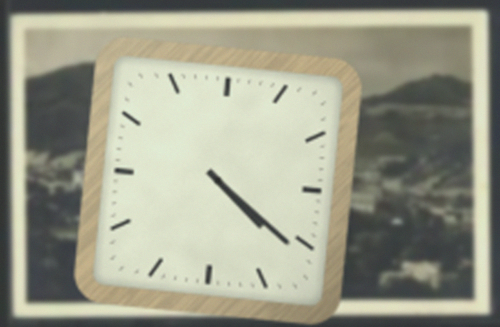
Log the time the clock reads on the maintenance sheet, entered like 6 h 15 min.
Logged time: 4 h 21 min
